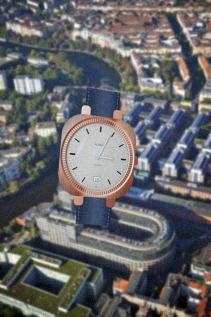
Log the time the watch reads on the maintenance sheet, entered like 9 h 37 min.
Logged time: 3 h 04 min
